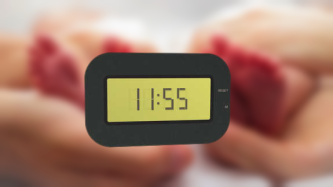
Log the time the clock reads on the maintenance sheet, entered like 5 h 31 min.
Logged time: 11 h 55 min
